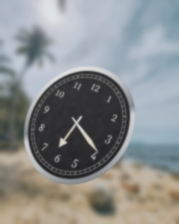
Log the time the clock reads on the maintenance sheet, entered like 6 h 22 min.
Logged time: 6 h 19 min
